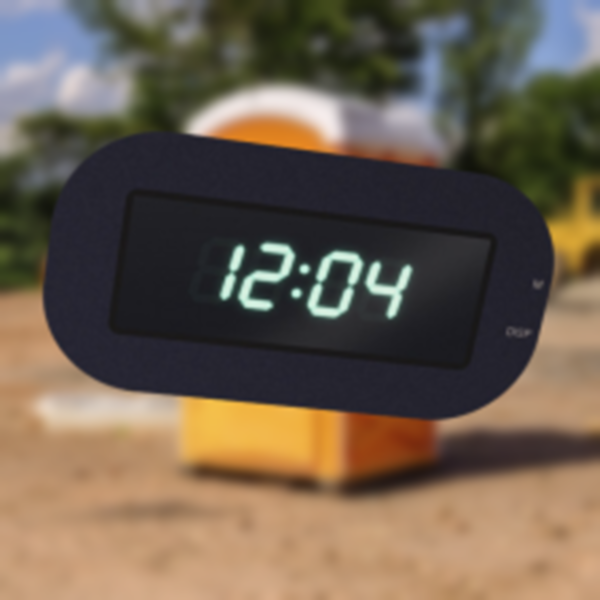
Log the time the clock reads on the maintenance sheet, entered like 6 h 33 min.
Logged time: 12 h 04 min
